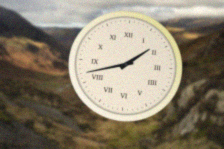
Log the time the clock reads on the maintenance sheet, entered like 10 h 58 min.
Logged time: 1 h 42 min
